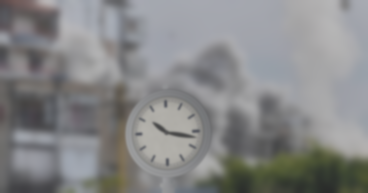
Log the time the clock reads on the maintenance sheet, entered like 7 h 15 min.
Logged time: 10 h 17 min
